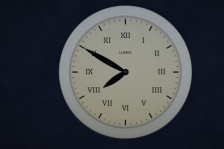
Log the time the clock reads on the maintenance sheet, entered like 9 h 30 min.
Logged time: 7 h 50 min
